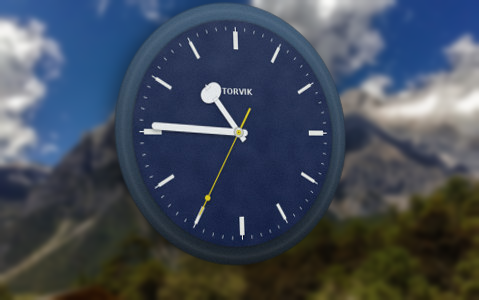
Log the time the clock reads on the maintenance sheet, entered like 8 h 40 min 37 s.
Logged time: 10 h 45 min 35 s
